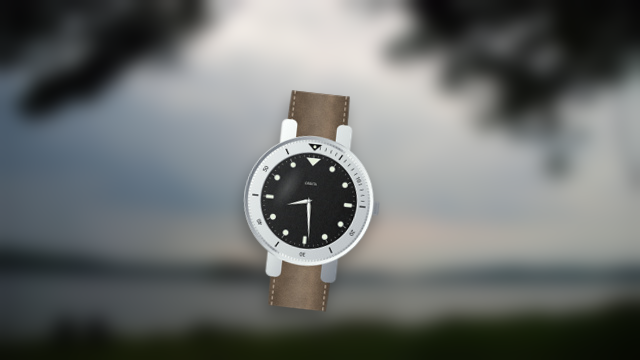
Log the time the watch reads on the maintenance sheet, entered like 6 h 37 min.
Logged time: 8 h 29 min
